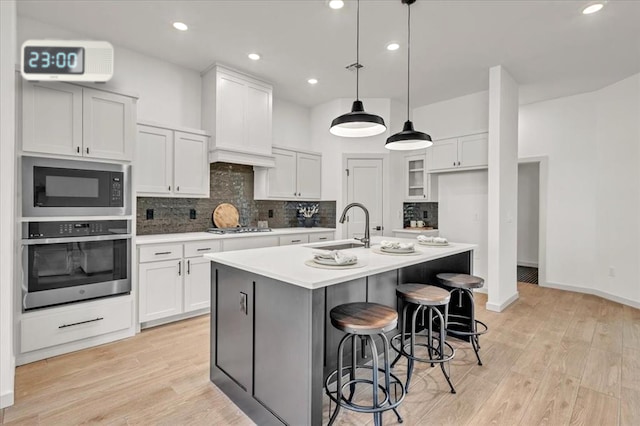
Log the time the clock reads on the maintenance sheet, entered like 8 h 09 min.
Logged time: 23 h 00 min
